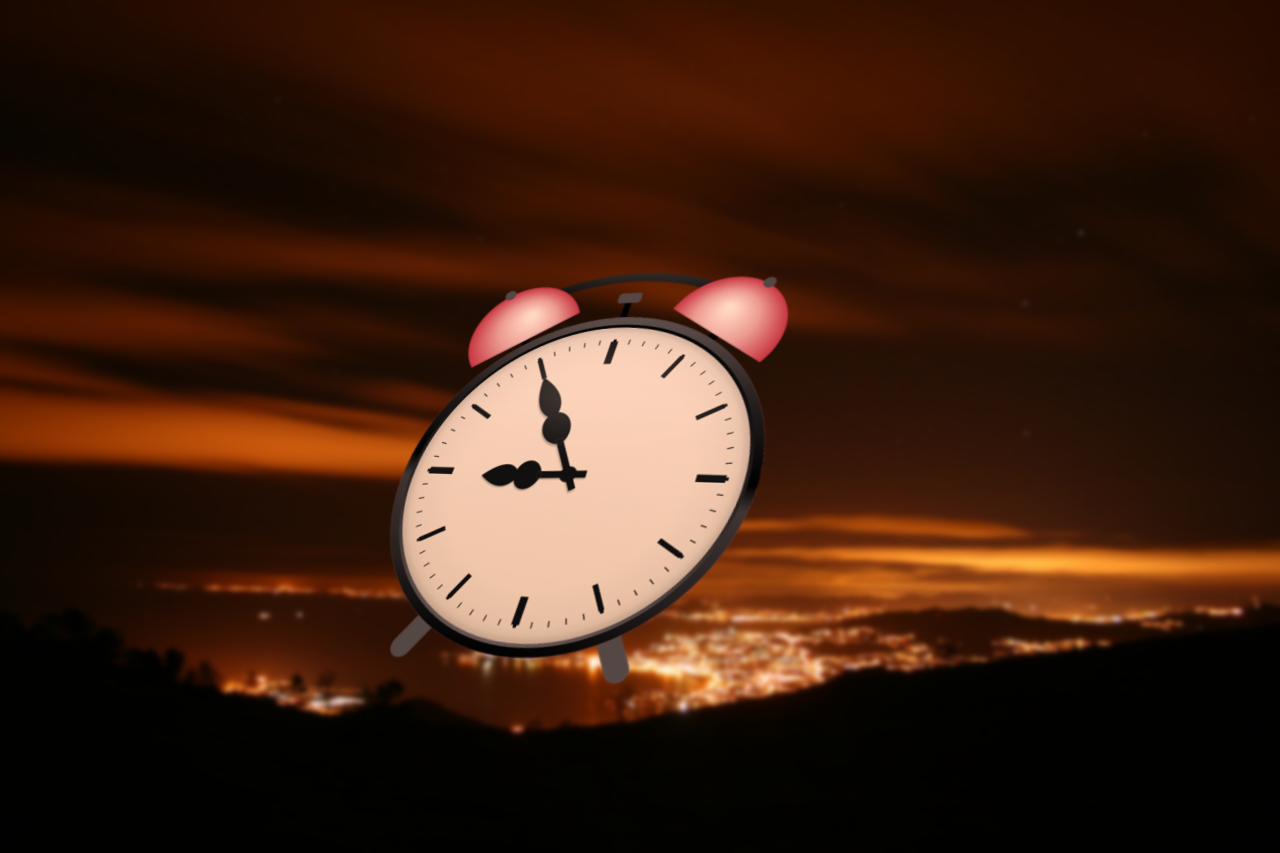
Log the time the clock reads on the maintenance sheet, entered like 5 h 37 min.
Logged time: 8 h 55 min
